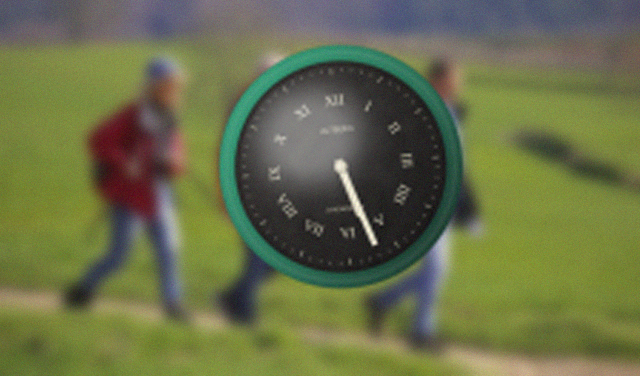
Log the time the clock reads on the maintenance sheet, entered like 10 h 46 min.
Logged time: 5 h 27 min
